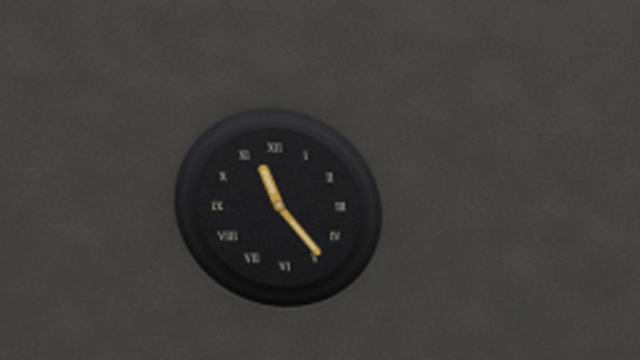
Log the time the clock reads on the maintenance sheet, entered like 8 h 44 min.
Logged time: 11 h 24 min
